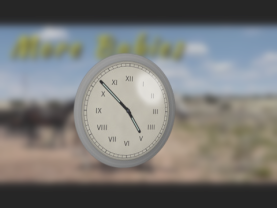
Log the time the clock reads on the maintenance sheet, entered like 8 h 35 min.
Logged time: 4 h 52 min
